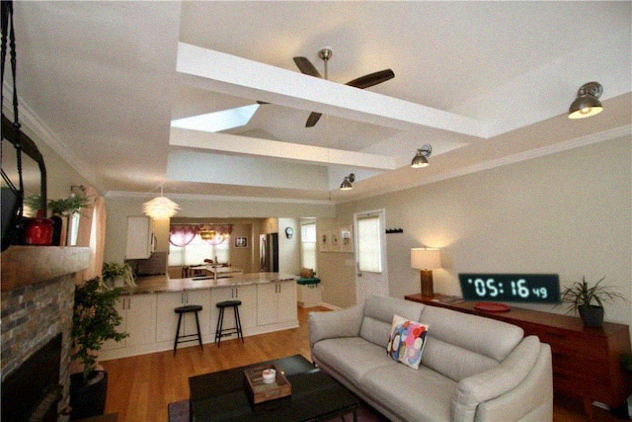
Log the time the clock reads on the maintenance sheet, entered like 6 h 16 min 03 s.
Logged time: 5 h 16 min 49 s
